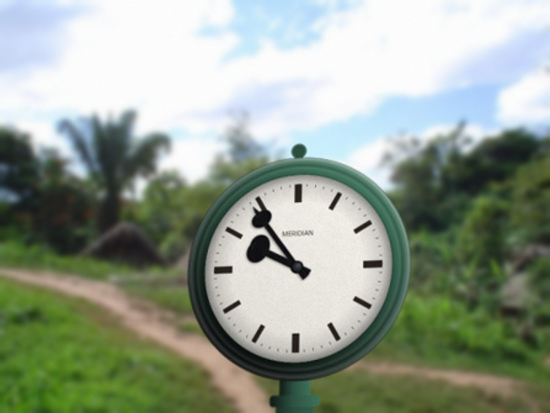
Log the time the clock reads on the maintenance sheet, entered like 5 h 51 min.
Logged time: 9 h 54 min
